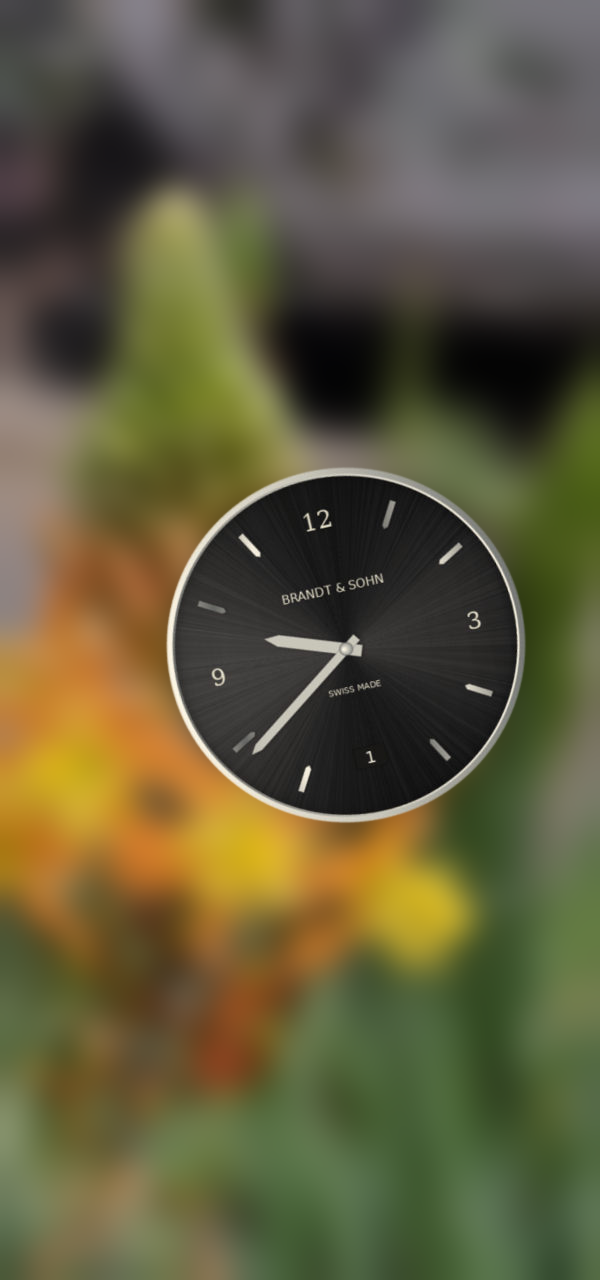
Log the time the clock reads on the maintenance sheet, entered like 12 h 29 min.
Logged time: 9 h 39 min
